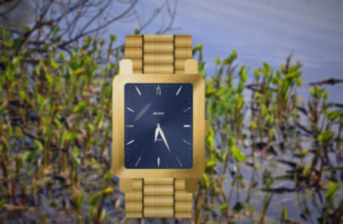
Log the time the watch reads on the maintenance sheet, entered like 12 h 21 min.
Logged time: 6 h 26 min
